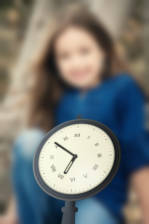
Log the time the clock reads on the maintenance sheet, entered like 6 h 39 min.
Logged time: 6 h 51 min
